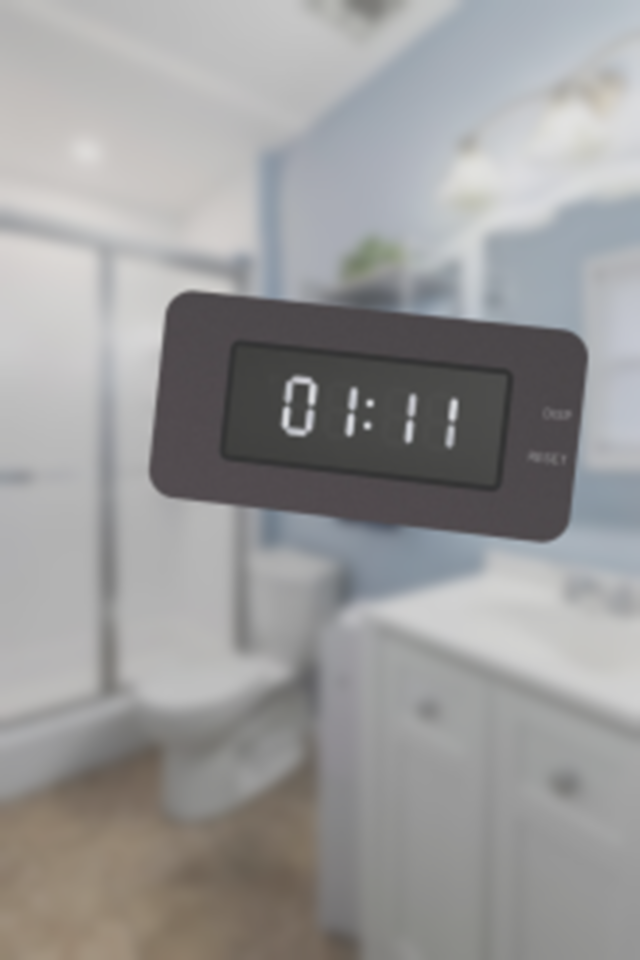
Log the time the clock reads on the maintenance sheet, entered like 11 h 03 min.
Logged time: 1 h 11 min
